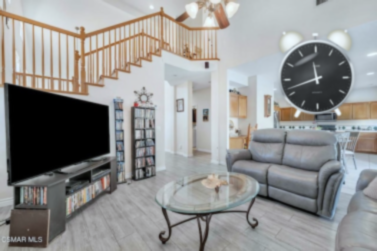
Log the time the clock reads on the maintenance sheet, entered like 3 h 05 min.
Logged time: 11 h 42 min
